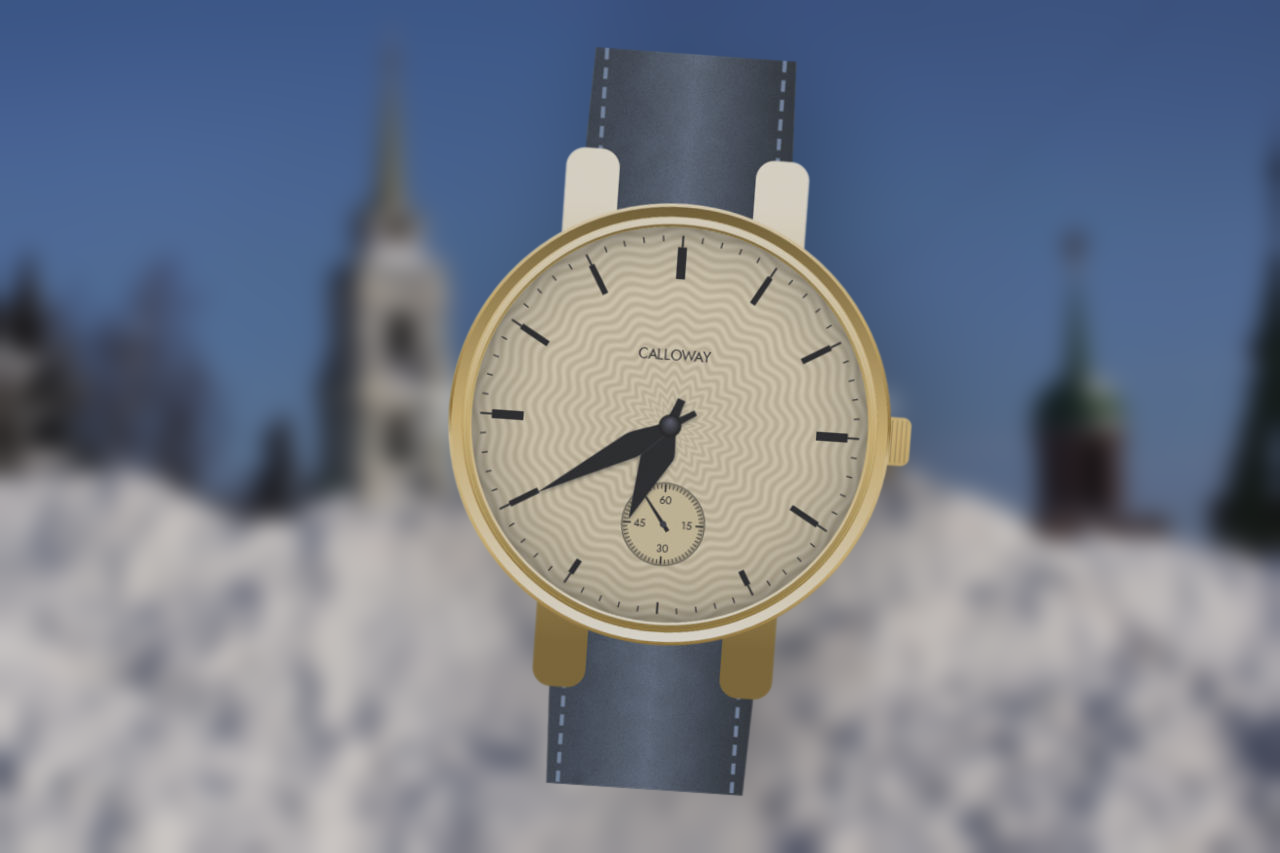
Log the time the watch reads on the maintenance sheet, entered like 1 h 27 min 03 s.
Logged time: 6 h 39 min 54 s
